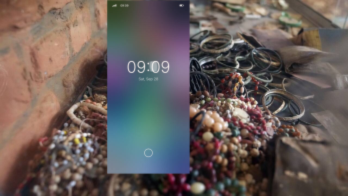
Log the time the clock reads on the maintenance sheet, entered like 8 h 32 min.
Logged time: 9 h 09 min
